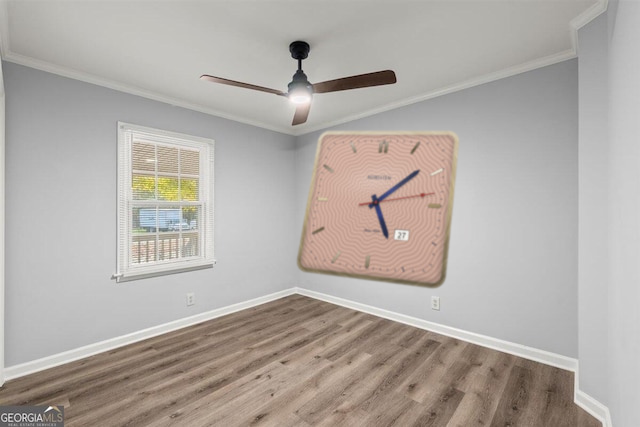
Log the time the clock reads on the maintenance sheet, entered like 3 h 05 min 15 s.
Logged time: 5 h 08 min 13 s
